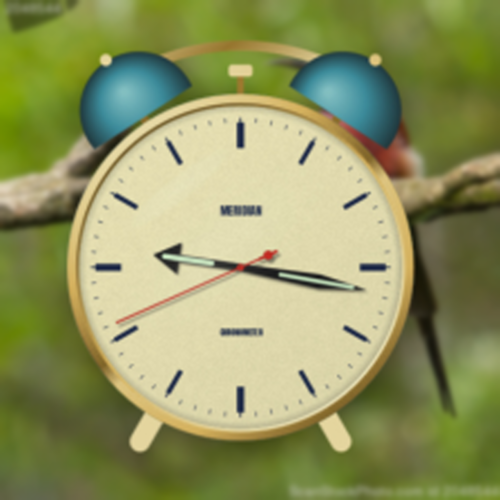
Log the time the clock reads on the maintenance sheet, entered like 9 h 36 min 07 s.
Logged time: 9 h 16 min 41 s
